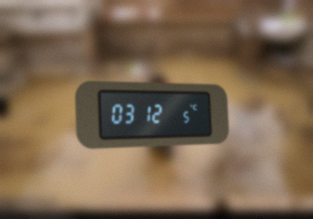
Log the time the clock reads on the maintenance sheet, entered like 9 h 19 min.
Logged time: 3 h 12 min
